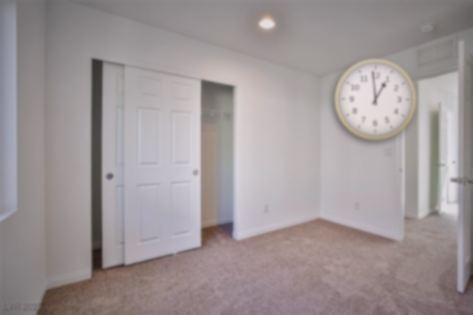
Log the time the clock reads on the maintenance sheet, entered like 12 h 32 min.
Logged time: 12 h 59 min
